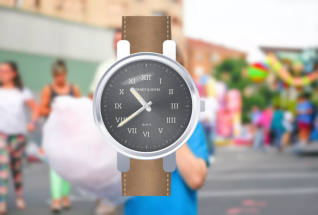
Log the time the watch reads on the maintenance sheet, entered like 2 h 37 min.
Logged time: 10 h 39 min
